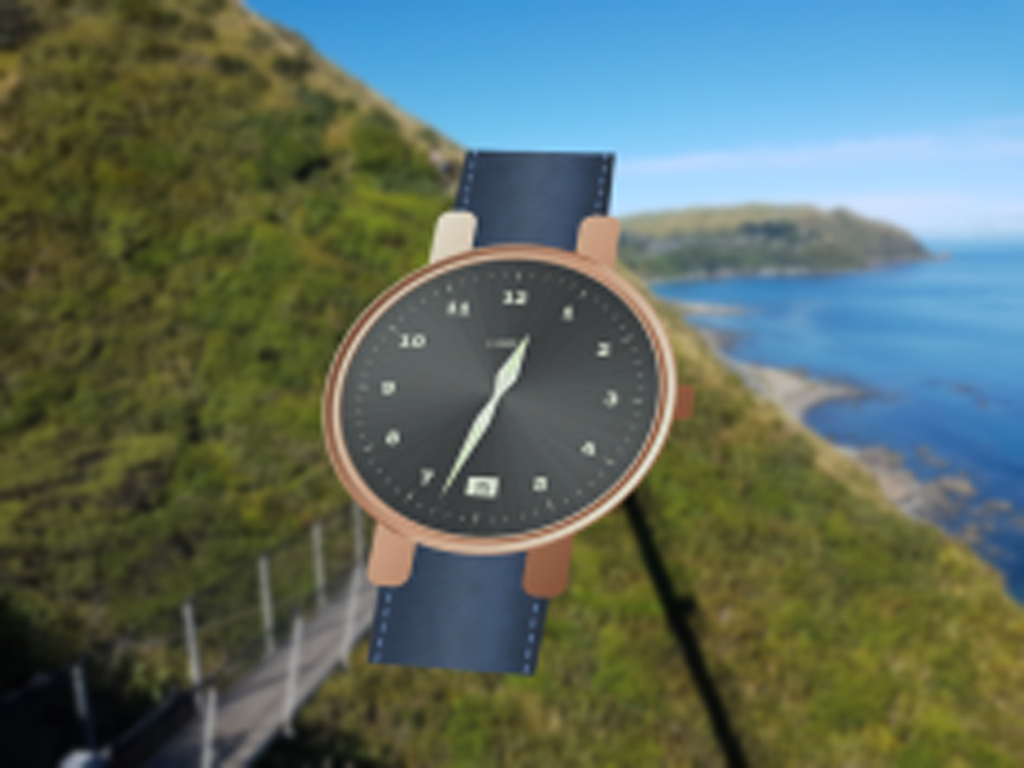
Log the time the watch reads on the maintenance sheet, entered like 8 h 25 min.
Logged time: 12 h 33 min
